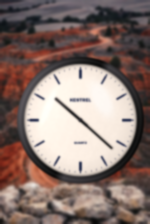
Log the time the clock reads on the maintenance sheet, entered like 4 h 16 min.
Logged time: 10 h 22 min
